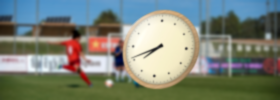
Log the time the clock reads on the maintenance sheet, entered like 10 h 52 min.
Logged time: 7 h 41 min
